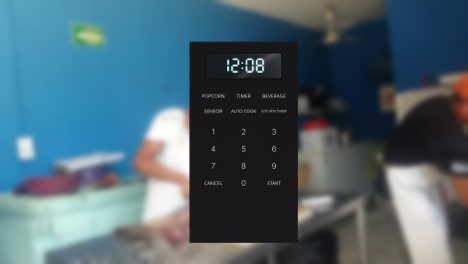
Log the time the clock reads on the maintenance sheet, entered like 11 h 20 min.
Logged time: 12 h 08 min
